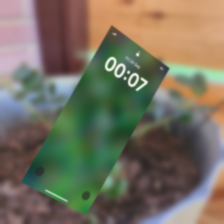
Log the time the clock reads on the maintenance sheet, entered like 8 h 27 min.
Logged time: 0 h 07 min
